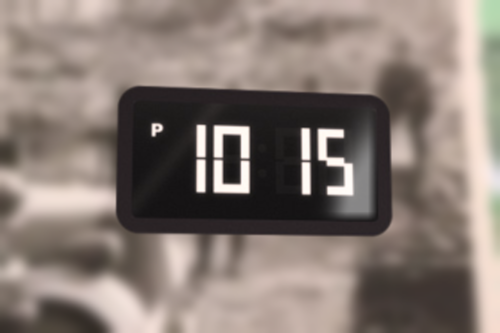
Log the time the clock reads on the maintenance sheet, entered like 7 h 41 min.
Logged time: 10 h 15 min
